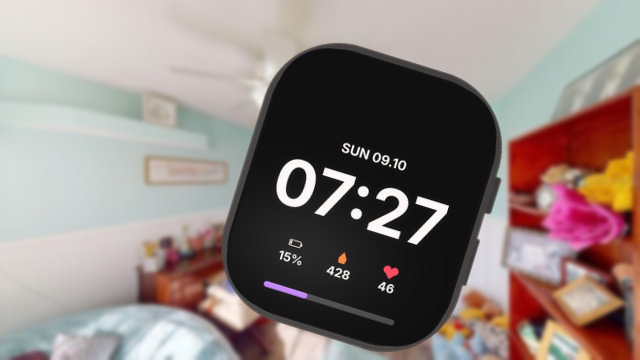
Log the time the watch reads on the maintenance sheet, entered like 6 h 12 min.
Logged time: 7 h 27 min
